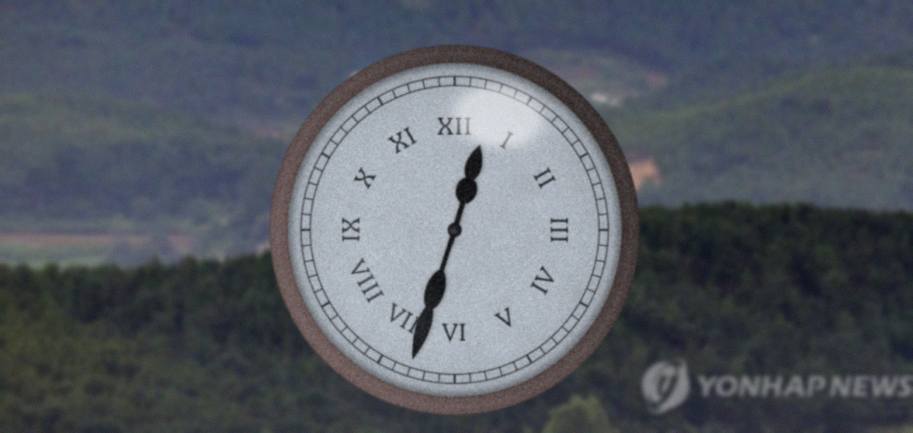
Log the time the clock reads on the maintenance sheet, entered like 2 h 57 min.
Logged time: 12 h 33 min
